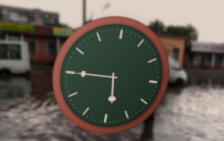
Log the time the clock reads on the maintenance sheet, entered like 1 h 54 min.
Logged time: 5 h 45 min
